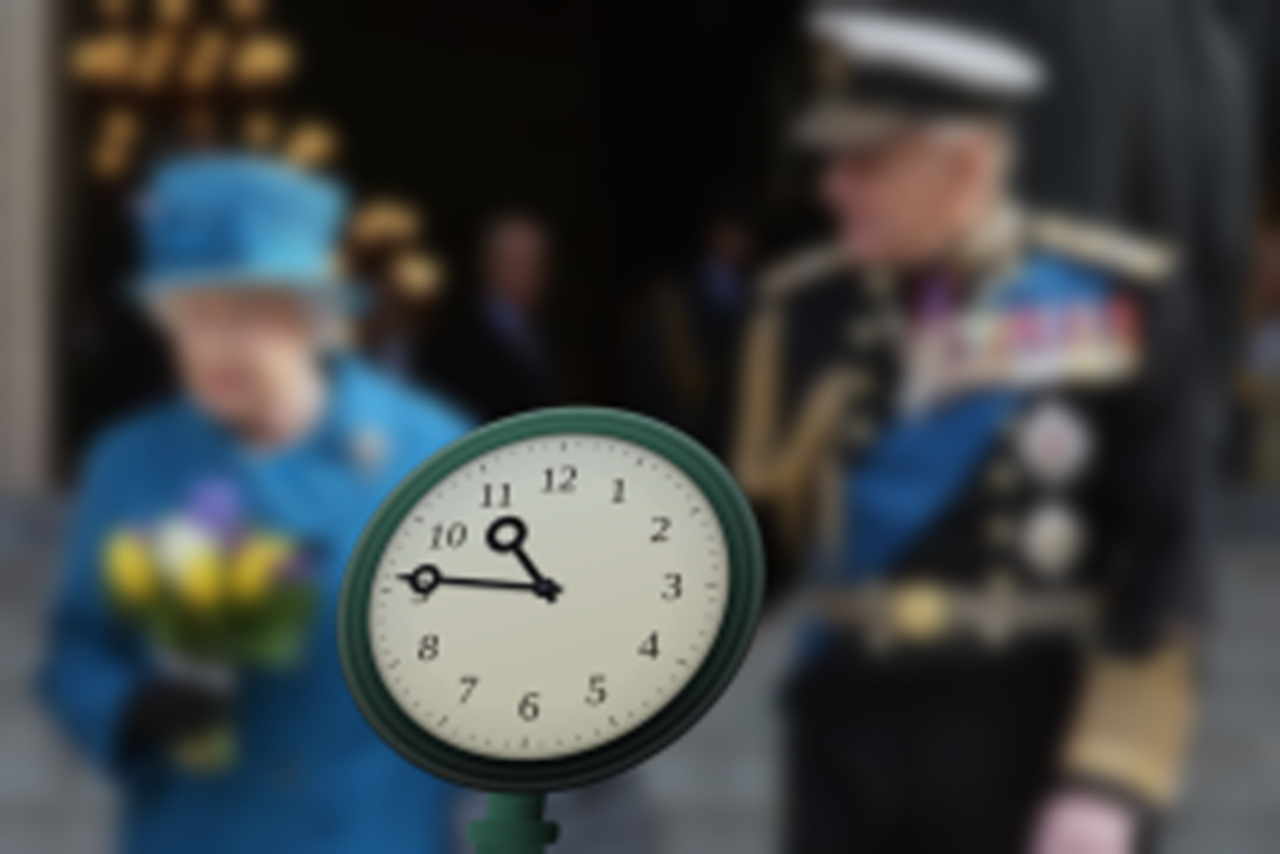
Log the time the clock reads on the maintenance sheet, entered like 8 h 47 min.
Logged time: 10 h 46 min
